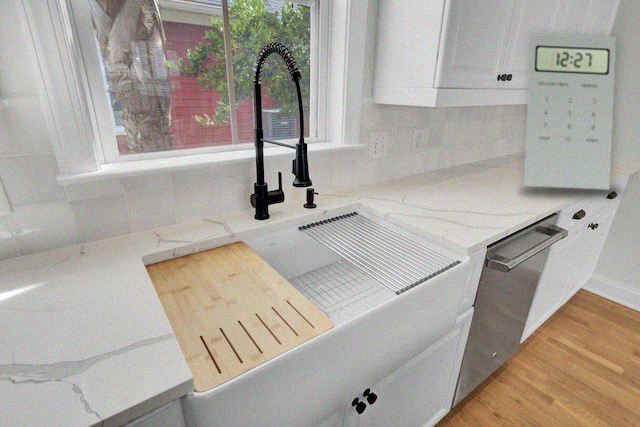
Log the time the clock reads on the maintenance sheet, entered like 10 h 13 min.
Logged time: 12 h 27 min
